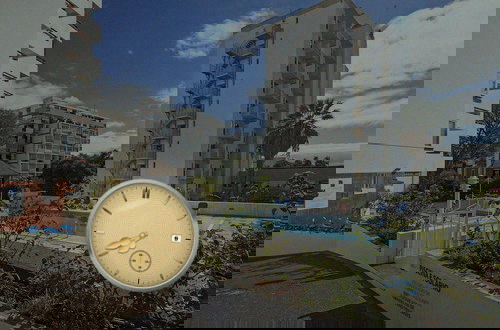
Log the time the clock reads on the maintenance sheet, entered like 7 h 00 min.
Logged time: 7 h 41 min
